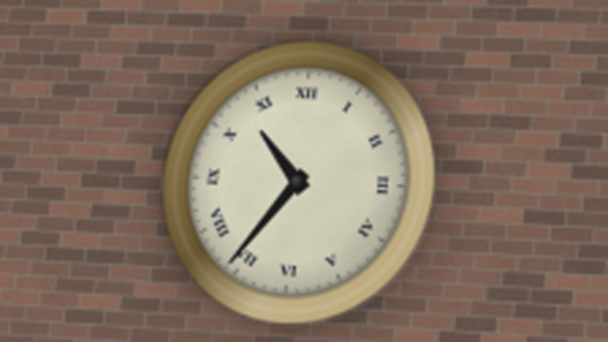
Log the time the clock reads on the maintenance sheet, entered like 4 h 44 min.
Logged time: 10 h 36 min
